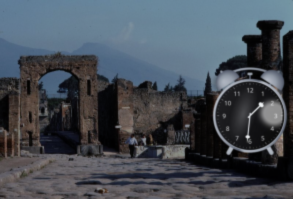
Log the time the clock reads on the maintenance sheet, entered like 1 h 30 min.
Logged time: 1 h 31 min
